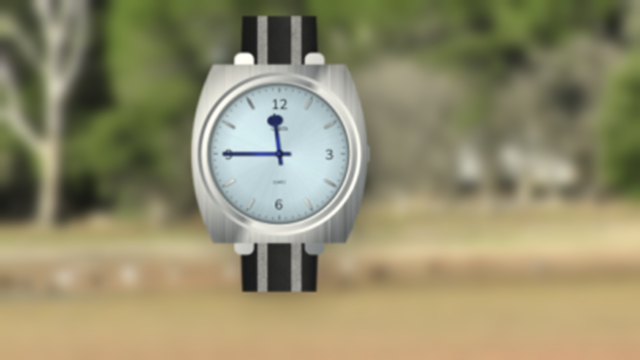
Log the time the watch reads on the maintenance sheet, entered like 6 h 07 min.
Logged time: 11 h 45 min
